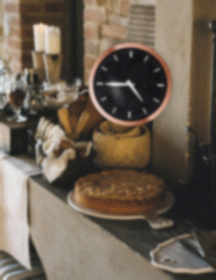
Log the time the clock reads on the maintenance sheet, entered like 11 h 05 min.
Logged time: 4 h 45 min
